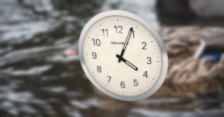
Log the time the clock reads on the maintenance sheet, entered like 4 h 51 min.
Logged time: 4 h 04 min
